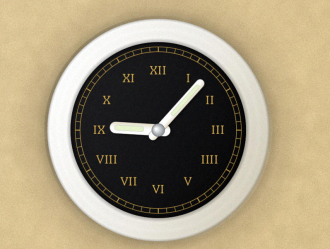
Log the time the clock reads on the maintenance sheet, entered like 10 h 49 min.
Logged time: 9 h 07 min
